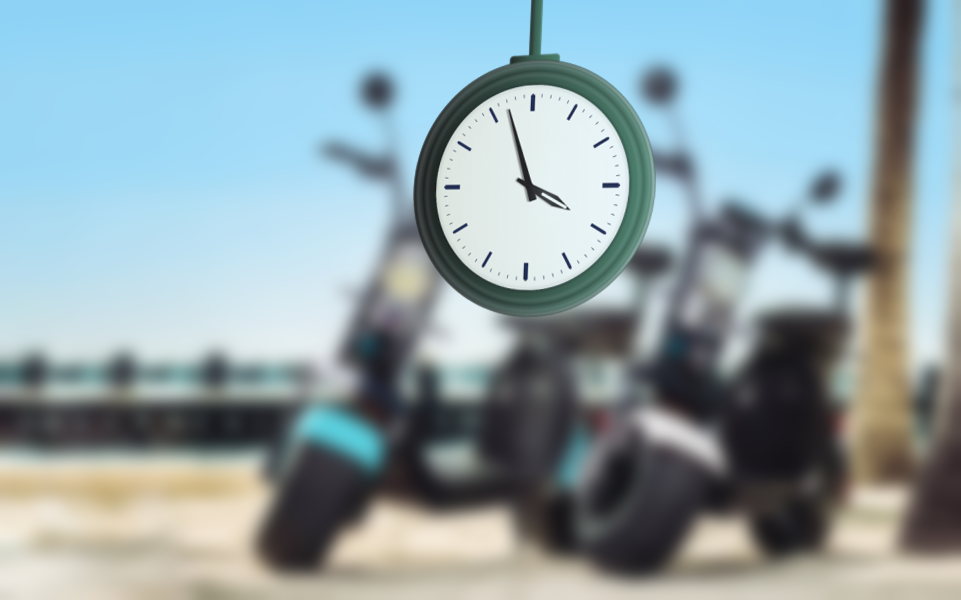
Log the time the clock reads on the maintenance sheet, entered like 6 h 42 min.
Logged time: 3 h 57 min
